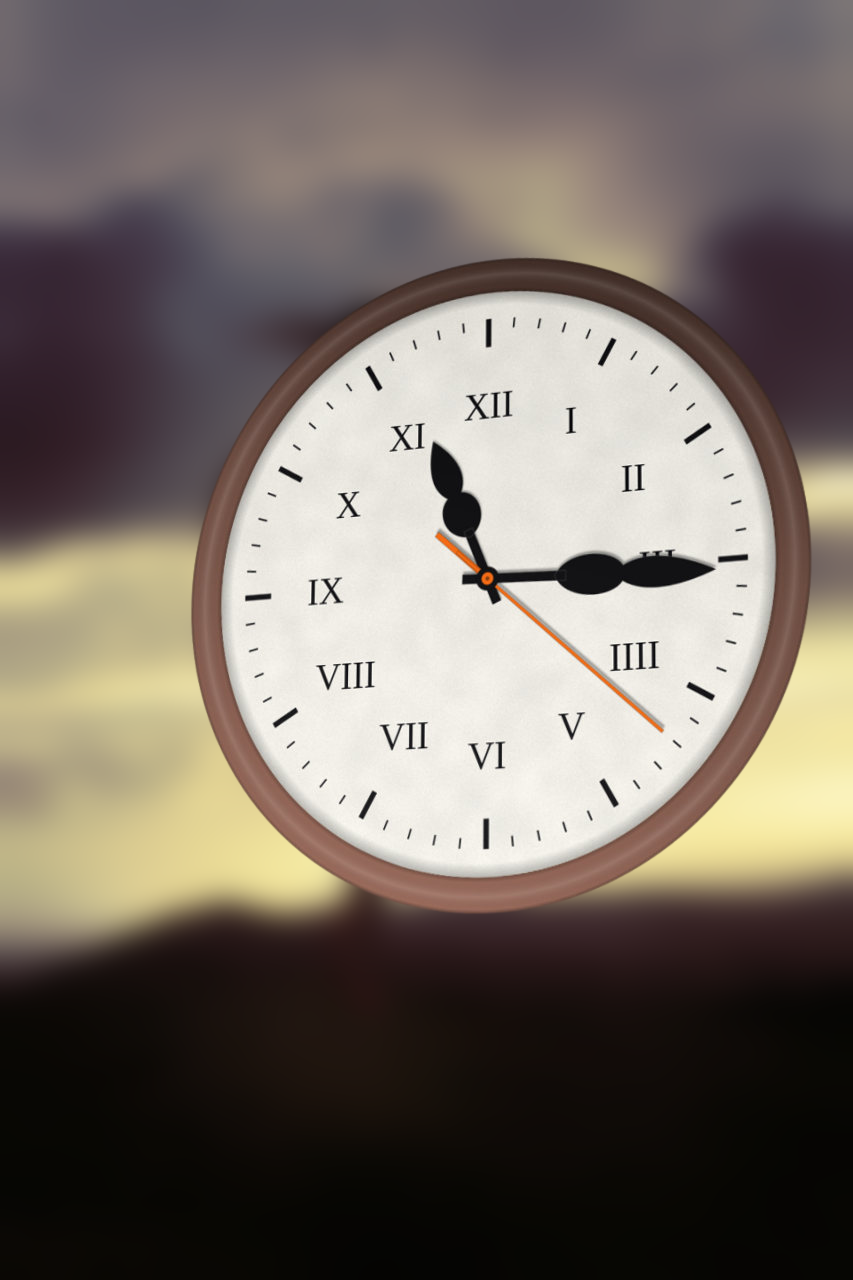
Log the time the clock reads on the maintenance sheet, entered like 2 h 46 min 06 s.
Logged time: 11 h 15 min 22 s
